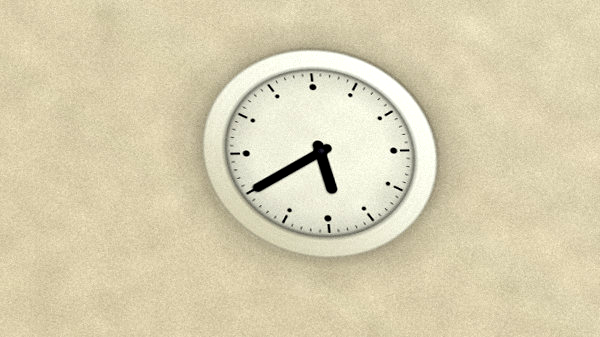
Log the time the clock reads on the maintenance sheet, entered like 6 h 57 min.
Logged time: 5 h 40 min
